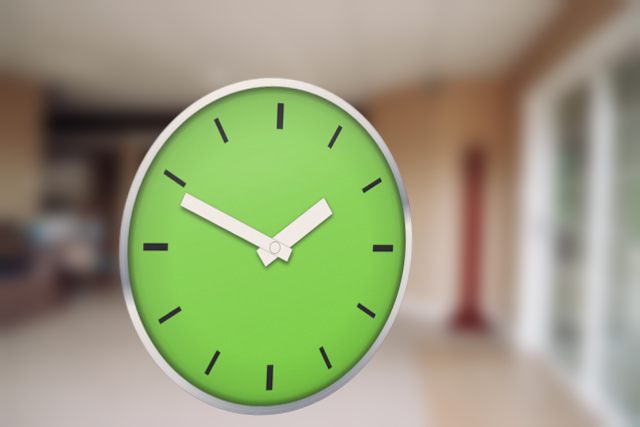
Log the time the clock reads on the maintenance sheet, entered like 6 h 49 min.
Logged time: 1 h 49 min
